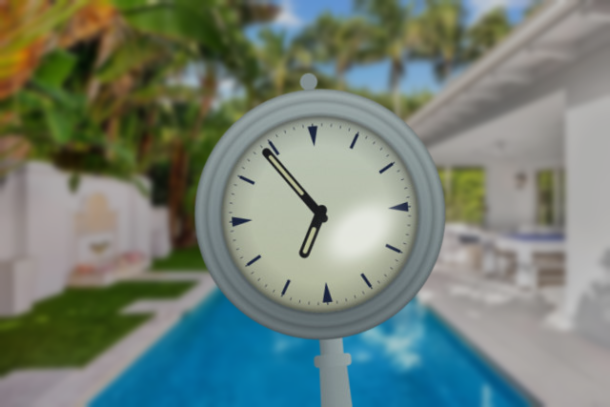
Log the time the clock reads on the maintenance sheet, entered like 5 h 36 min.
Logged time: 6 h 54 min
